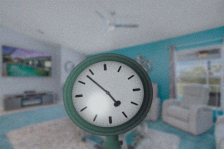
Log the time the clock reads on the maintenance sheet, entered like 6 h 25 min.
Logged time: 4 h 53 min
